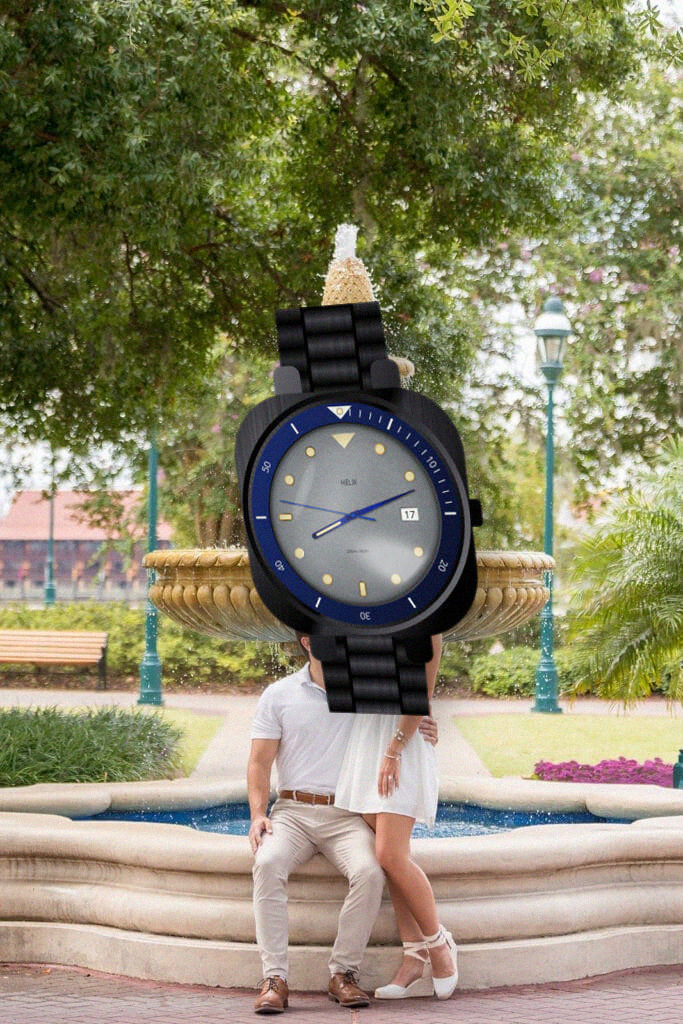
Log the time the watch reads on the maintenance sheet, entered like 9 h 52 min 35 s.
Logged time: 8 h 11 min 47 s
